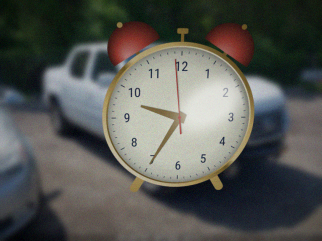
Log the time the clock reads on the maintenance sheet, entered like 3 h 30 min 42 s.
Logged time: 9 h 34 min 59 s
